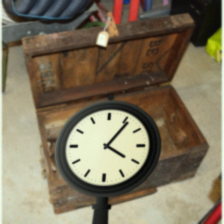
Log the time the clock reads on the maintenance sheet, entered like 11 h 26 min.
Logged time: 4 h 06 min
